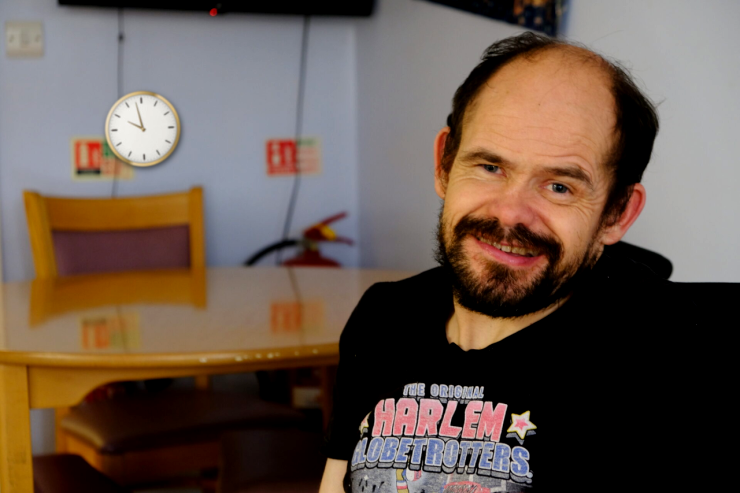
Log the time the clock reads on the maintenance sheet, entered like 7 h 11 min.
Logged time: 9 h 58 min
